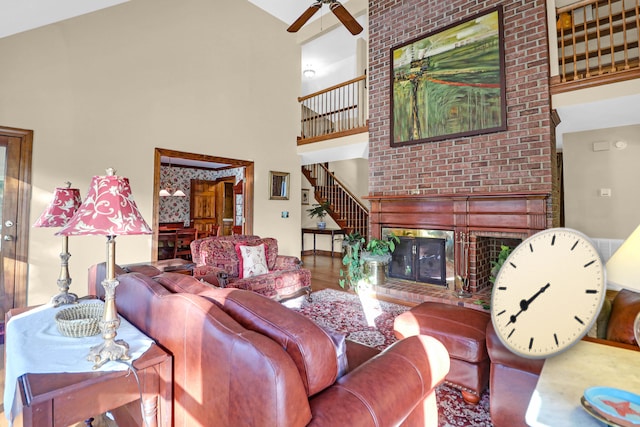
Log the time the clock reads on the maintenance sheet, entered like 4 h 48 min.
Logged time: 7 h 37 min
